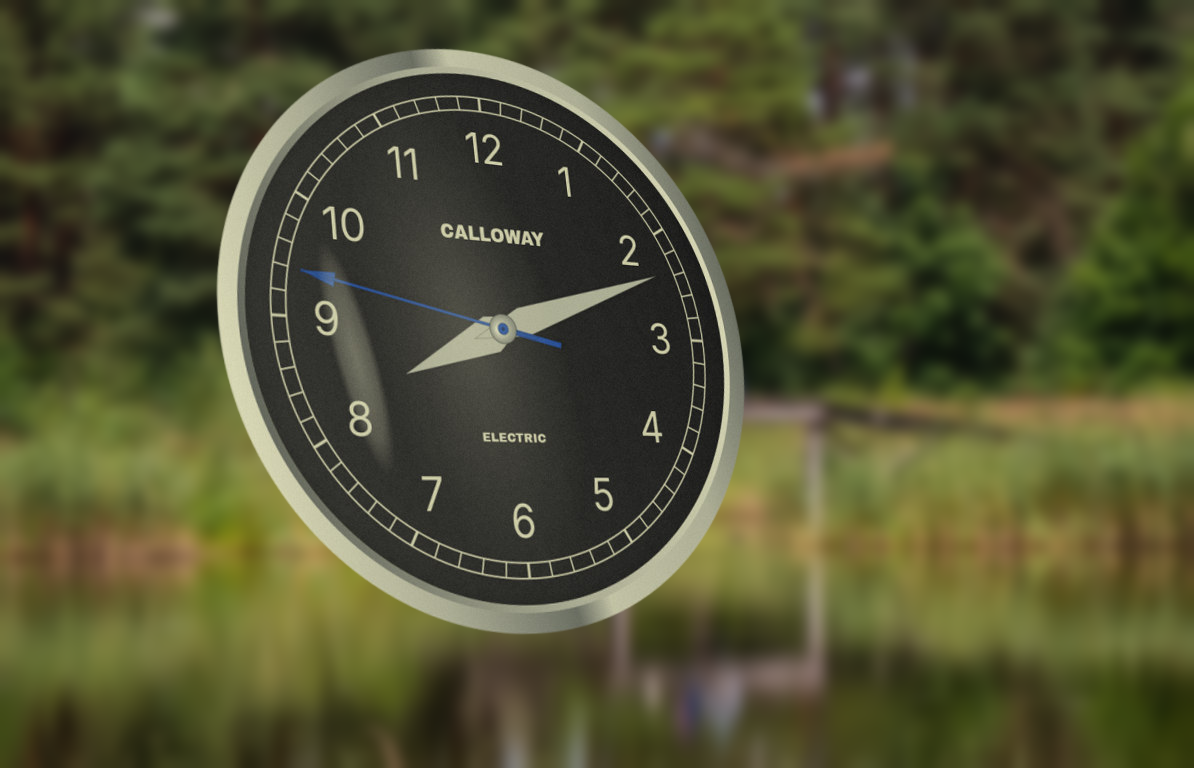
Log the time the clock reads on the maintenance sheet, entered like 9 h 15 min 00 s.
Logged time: 8 h 11 min 47 s
